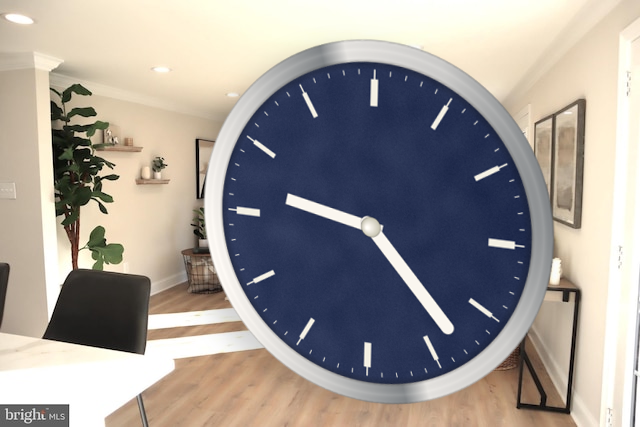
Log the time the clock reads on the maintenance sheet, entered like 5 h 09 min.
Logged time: 9 h 23 min
